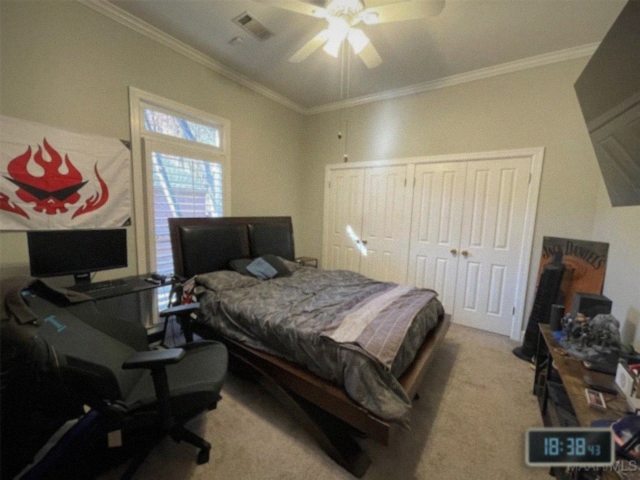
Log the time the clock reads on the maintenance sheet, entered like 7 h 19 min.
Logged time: 18 h 38 min
